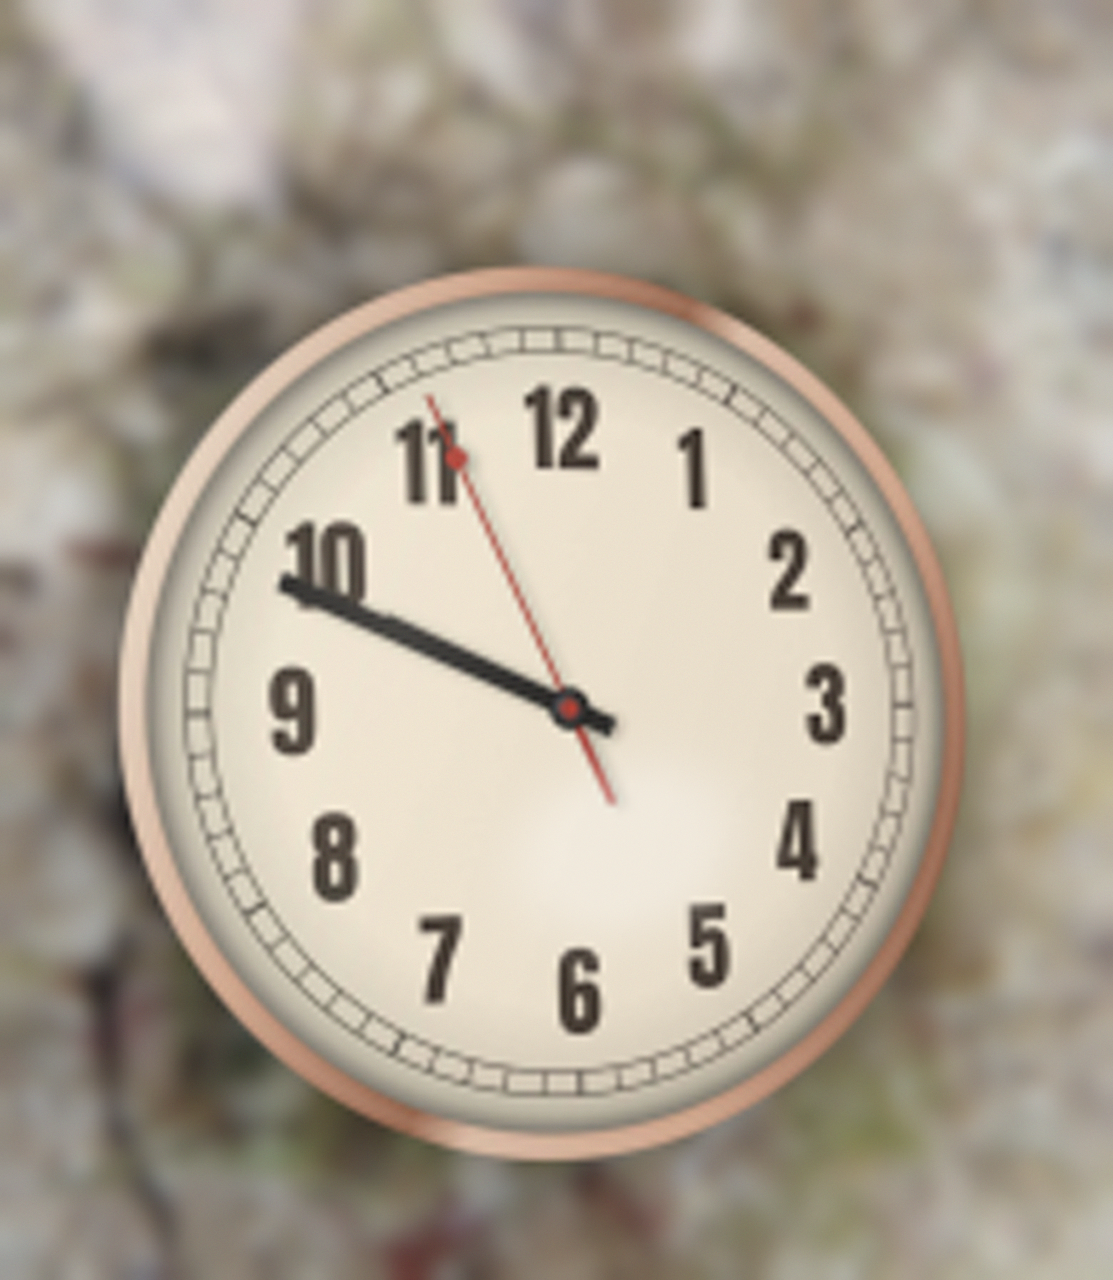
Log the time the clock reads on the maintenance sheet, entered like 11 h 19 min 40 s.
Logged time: 9 h 48 min 56 s
